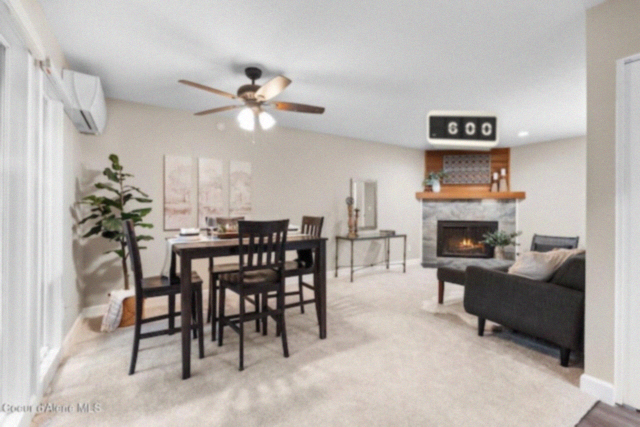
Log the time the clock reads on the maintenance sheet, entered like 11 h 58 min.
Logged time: 6 h 00 min
